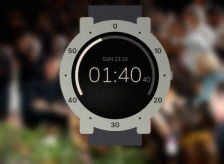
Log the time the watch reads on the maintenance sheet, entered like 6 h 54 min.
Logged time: 1 h 40 min
